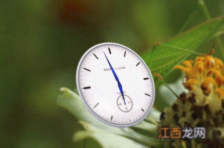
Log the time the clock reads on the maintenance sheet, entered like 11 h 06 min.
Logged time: 5 h 58 min
